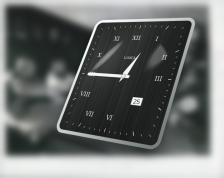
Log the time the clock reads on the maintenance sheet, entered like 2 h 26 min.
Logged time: 12 h 45 min
